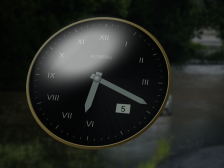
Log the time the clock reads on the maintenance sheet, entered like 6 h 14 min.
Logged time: 6 h 19 min
